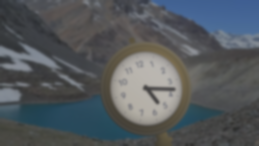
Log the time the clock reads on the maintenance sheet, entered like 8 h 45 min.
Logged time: 5 h 18 min
